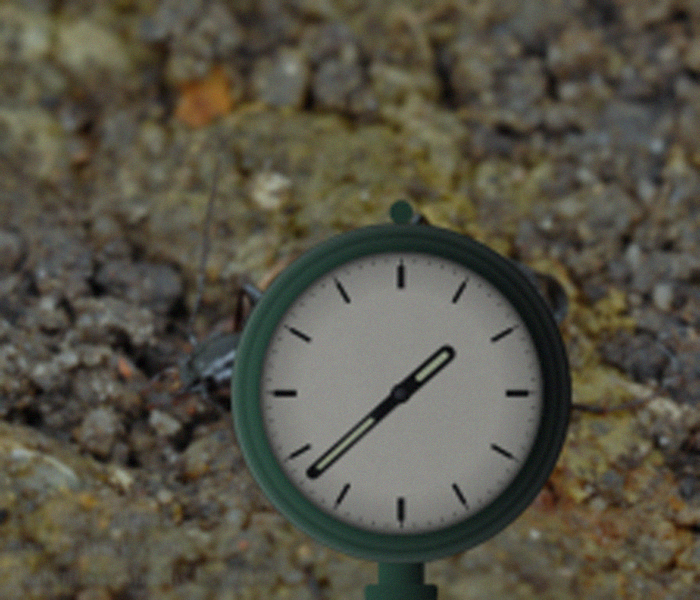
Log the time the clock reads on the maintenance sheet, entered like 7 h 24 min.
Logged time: 1 h 38 min
